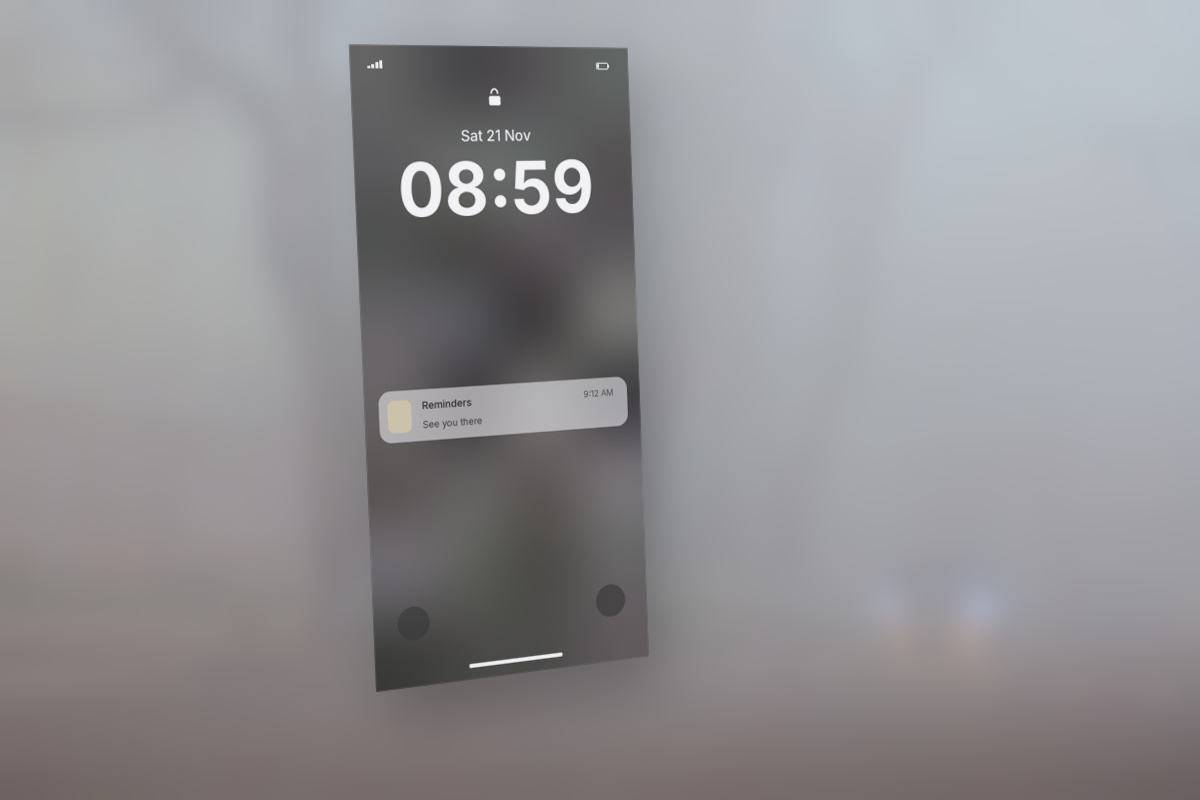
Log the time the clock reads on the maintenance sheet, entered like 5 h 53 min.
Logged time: 8 h 59 min
